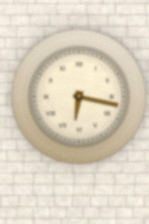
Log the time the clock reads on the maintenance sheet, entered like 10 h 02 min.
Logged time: 6 h 17 min
